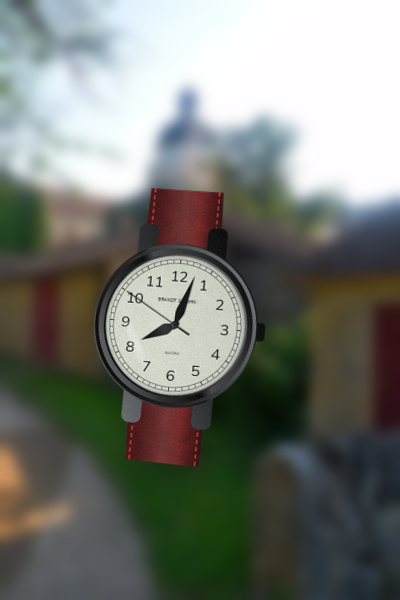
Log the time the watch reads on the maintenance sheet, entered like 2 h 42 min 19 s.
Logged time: 8 h 02 min 50 s
